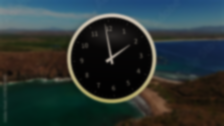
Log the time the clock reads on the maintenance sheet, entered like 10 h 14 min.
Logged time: 1 h 59 min
